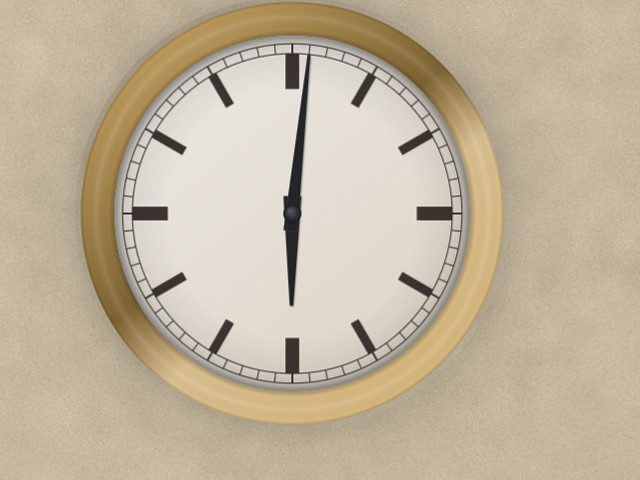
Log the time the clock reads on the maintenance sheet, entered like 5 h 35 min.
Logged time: 6 h 01 min
